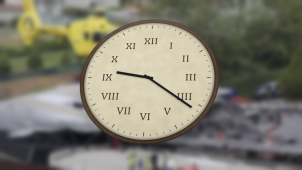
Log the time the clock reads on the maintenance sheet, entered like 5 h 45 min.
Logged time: 9 h 21 min
